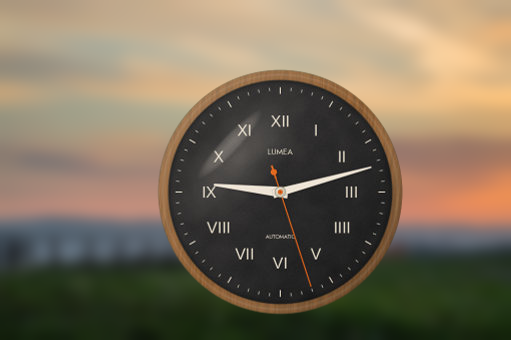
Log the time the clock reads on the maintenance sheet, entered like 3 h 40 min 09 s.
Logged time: 9 h 12 min 27 s
